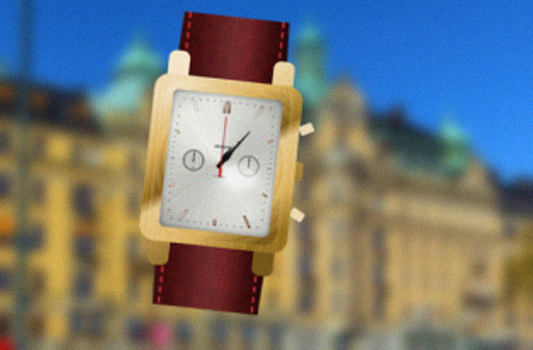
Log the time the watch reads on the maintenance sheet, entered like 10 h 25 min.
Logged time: 1 h 06 min
